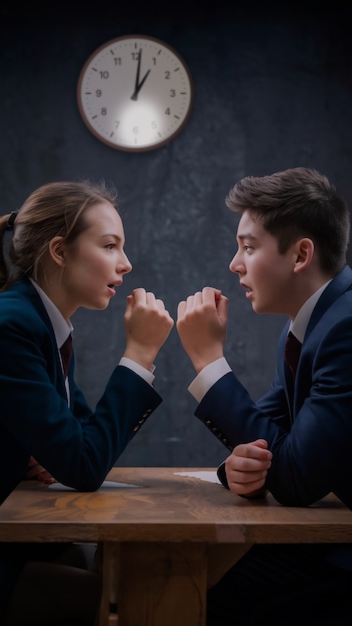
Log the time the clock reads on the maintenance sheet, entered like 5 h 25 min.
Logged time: 1 h 01 min
